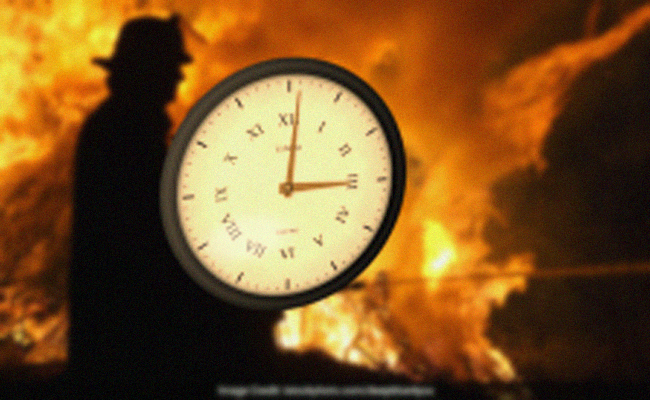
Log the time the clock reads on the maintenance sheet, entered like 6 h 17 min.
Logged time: 3 h 01 min
